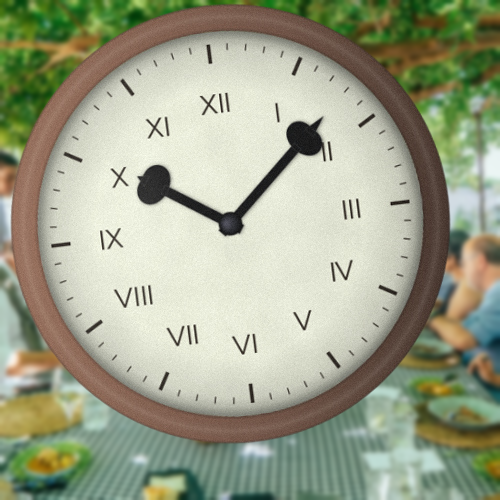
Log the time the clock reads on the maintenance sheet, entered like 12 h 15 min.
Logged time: 10 h 08 min
